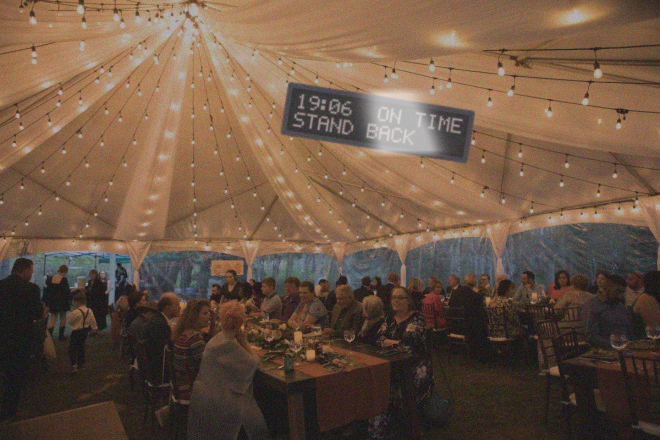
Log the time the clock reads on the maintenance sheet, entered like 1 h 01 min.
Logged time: 19 h 06 min
